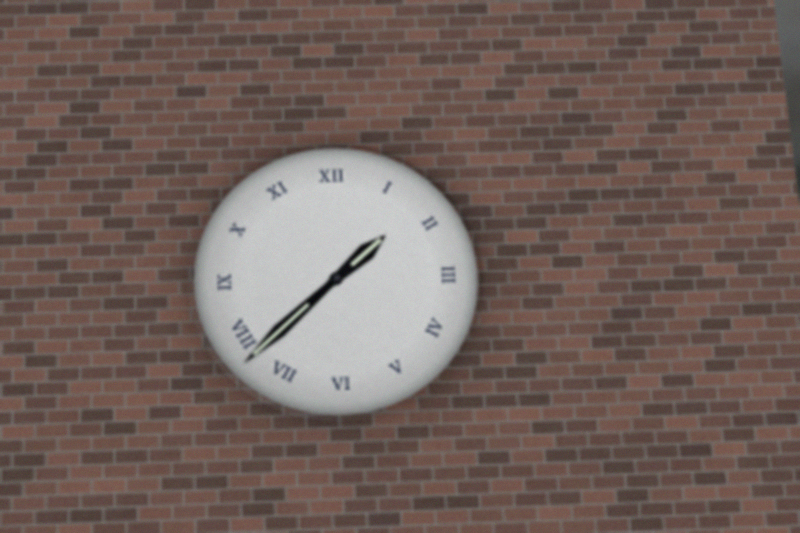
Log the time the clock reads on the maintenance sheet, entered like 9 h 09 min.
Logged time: 1 h 38 min
